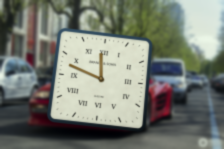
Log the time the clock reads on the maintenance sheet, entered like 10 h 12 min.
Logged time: 11 h 48 min
